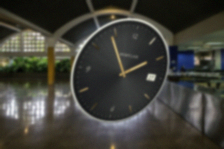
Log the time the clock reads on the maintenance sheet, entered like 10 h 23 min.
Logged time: 1 h 54 min
